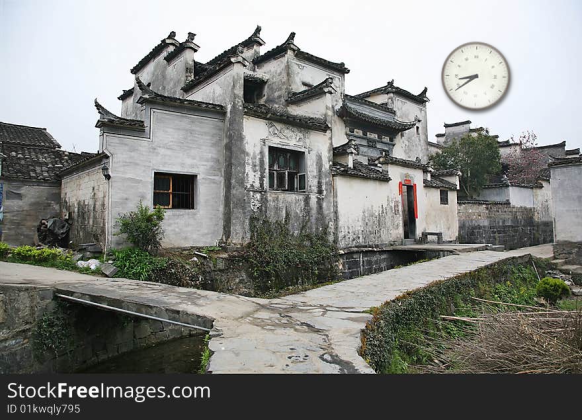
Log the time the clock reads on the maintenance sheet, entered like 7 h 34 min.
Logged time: 8 h 39 min
